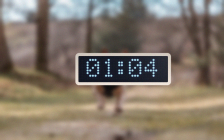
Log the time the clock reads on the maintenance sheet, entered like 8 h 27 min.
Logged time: 1 h 04 min
